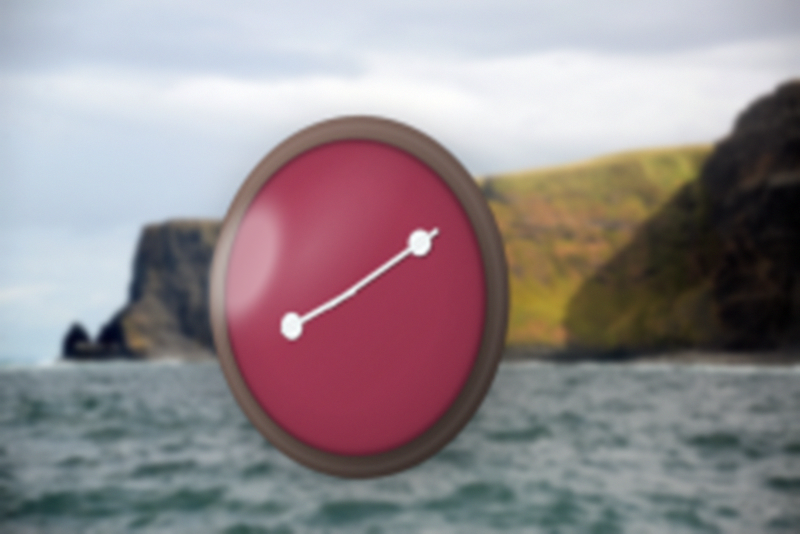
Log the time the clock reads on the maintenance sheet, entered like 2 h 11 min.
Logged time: 8 h 10 min
